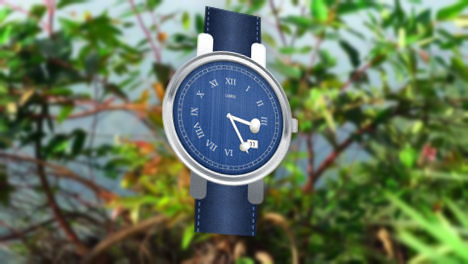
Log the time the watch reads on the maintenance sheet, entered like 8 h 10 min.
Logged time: 3 h 25 min
